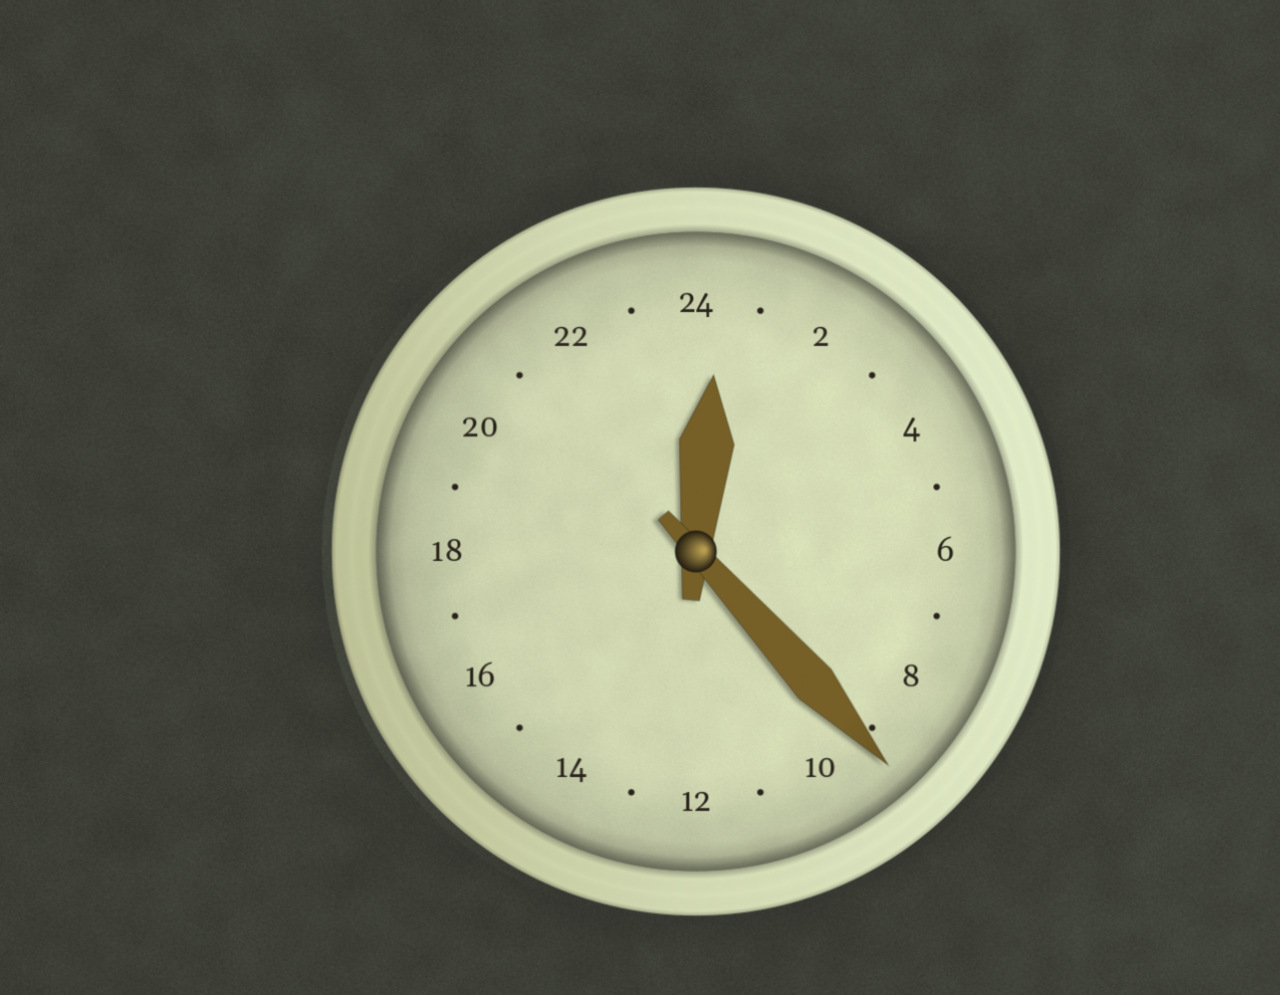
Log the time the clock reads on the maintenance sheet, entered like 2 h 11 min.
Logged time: 0 h 23 min
